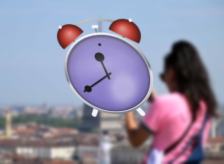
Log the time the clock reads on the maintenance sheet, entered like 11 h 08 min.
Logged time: 11 h 40 min
